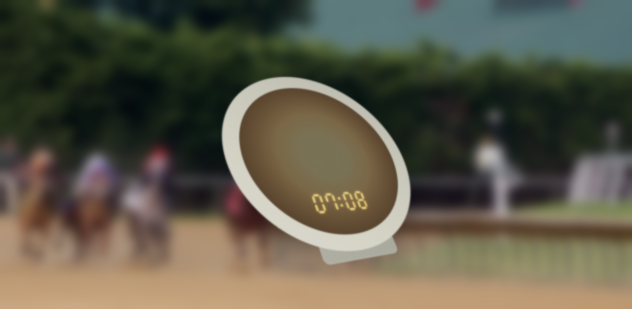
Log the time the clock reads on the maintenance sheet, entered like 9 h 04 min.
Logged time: 7 h 08 min
